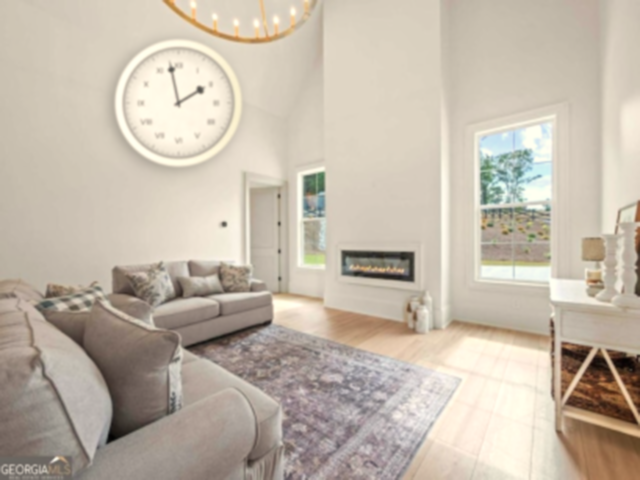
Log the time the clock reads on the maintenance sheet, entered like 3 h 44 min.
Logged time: 1 h 58 min
